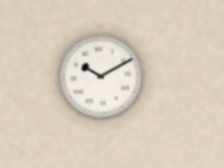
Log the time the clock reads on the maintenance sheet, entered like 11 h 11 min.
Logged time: 10 h 11 min
